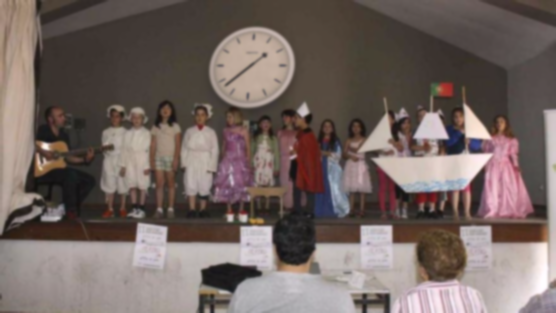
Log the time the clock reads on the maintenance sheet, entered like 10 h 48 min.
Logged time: 1 h 38 min
